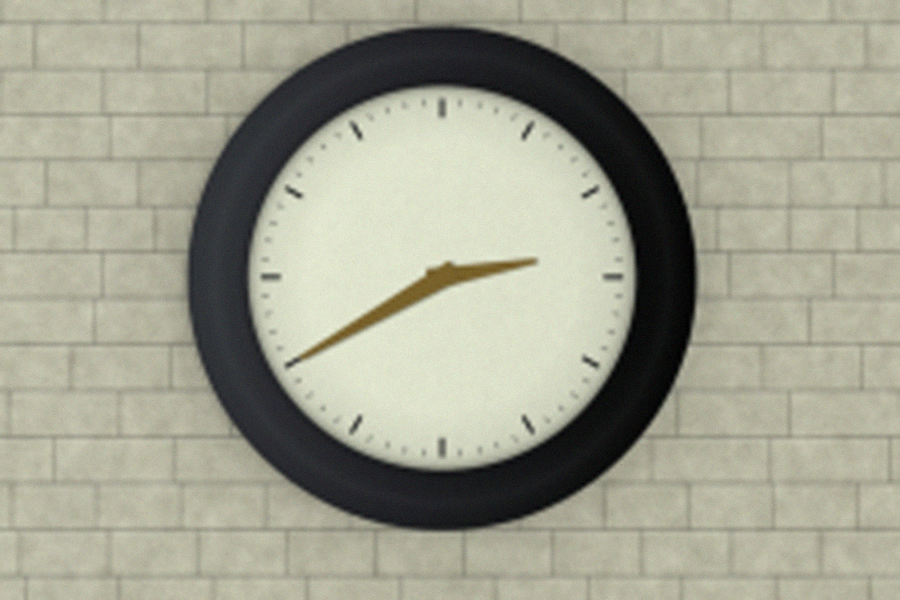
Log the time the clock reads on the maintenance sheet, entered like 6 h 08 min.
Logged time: 2 h 40 min
